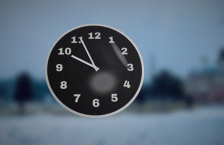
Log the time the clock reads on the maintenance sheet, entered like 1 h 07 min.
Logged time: 9 h 56 min
